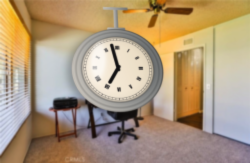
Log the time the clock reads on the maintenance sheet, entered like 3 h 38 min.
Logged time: 6 h 58 min
